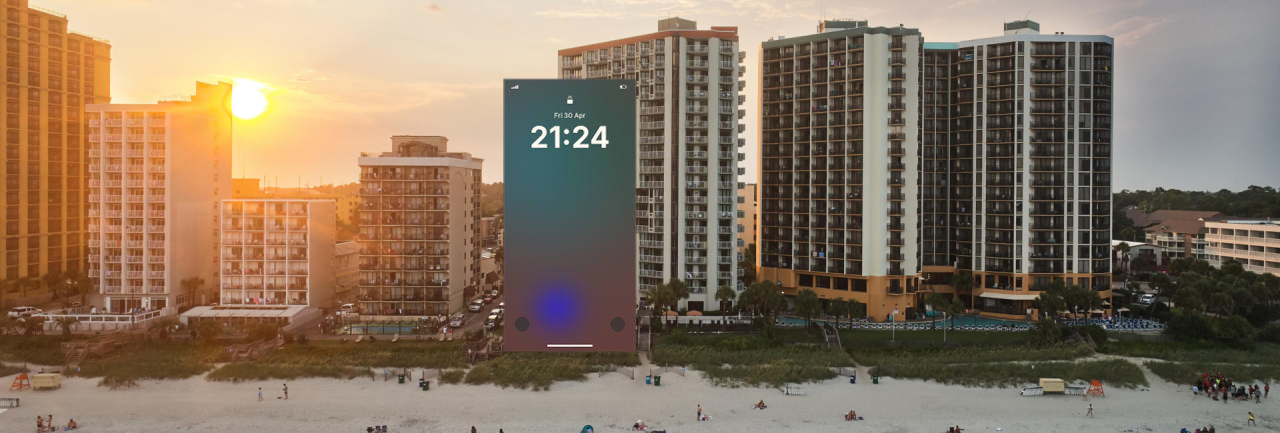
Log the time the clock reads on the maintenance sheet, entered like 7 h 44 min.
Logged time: 21 h 24 min
